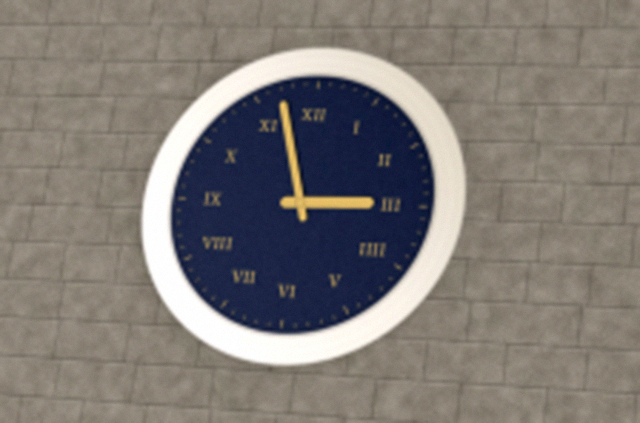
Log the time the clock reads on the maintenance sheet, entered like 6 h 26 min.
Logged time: 2 h 57 min
